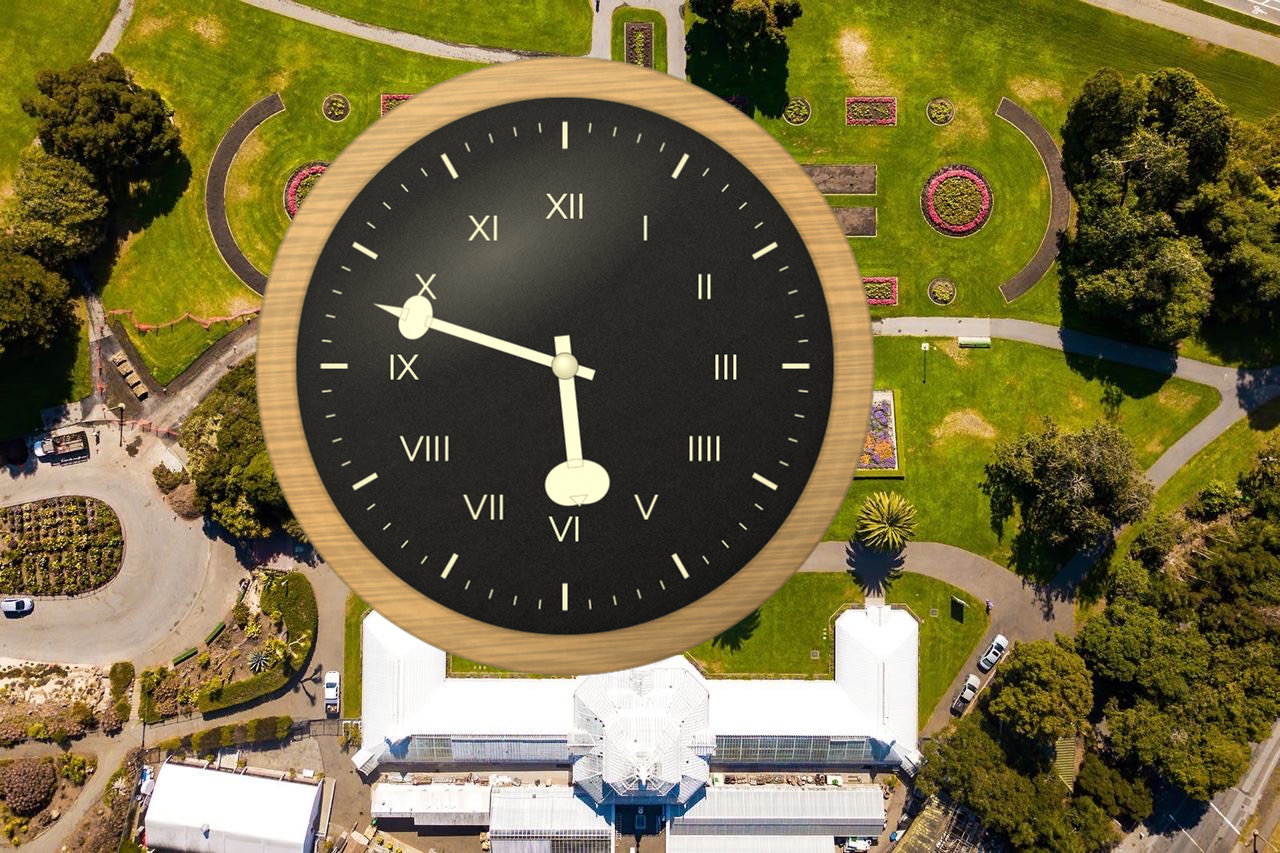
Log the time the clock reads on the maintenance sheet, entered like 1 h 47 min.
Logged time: 5 h 48 min
